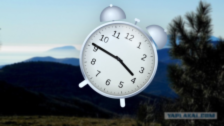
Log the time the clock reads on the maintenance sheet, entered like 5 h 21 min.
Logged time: 3 h 46 min
